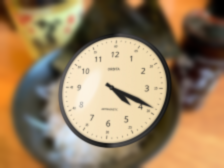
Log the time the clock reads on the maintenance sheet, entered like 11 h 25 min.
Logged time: 4 h 19 min
